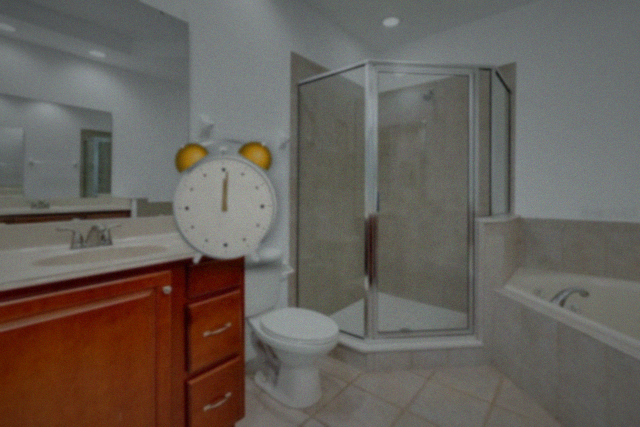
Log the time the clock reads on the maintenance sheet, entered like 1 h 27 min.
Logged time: 12 h 01 min
